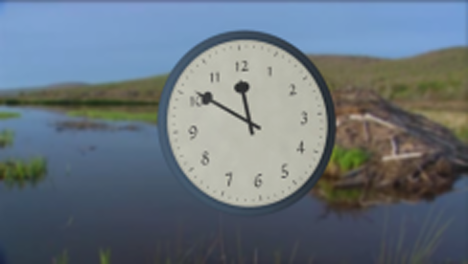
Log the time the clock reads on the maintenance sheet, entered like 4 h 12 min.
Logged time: 11 h 51 min
